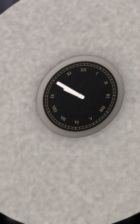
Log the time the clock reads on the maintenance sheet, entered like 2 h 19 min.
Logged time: 9 h 50 min
